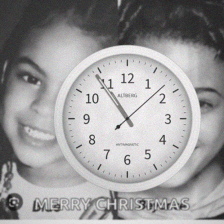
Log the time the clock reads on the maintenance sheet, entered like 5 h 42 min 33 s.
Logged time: 10 h 54 min 08 s
